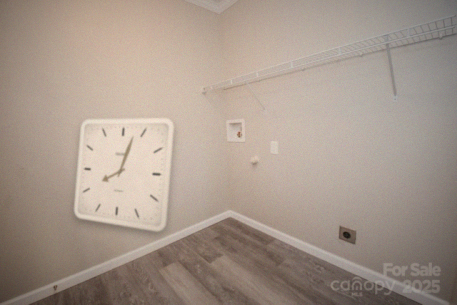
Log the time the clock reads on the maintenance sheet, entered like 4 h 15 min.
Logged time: 8 h 03 min
